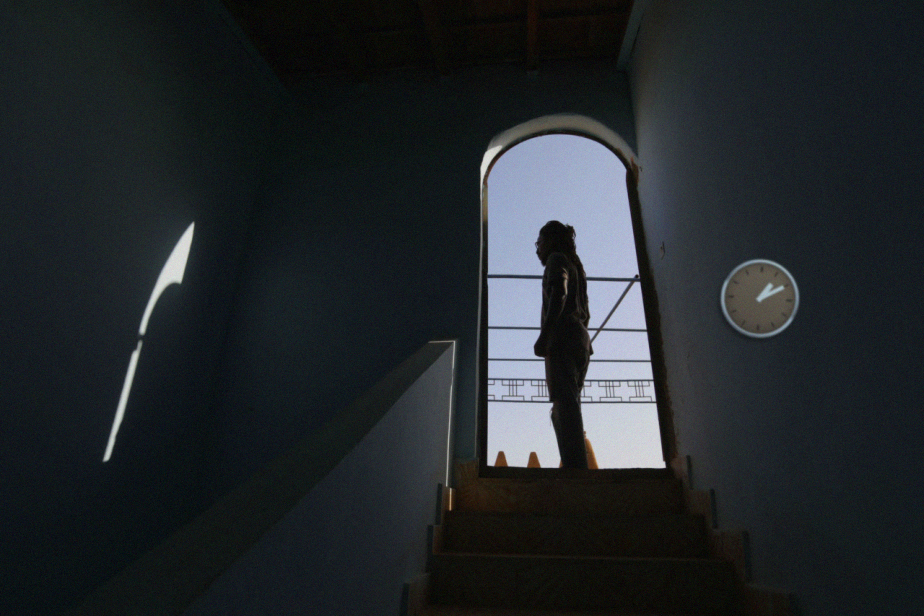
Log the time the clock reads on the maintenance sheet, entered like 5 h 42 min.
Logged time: 1 h 10 min
